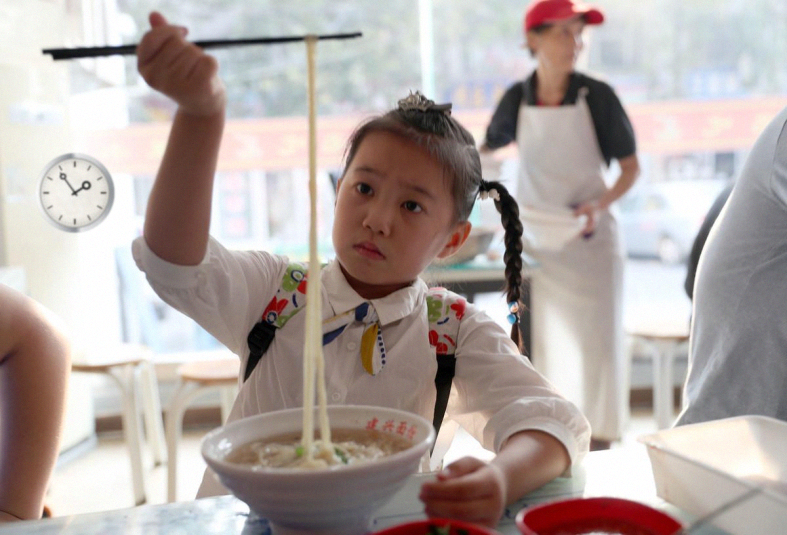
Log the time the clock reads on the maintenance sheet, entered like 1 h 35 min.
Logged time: 1 h 54 min
